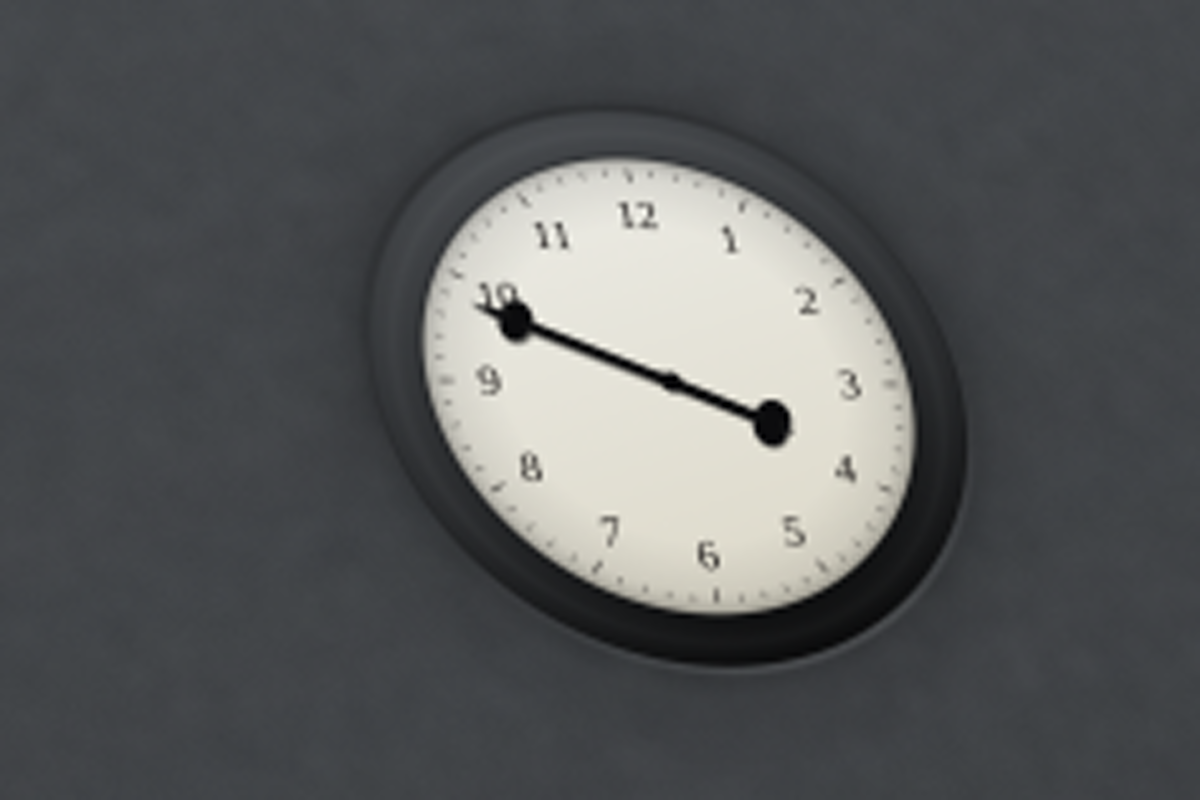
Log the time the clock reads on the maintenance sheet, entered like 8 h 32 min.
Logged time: 3 h 49 min
